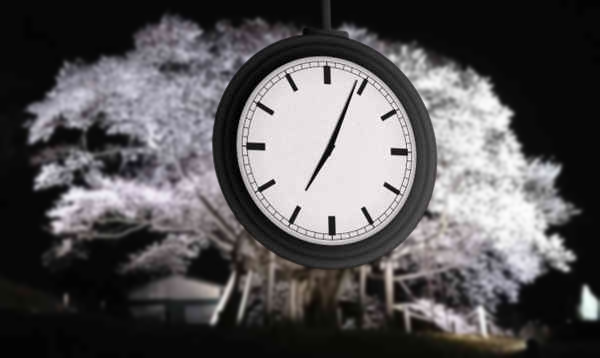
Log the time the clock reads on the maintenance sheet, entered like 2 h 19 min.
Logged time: 7 h 04 min
